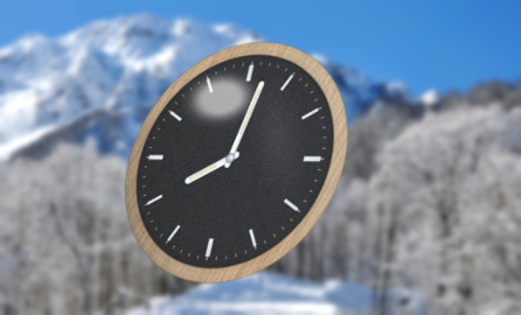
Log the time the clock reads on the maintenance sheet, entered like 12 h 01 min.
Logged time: 8 h 02 min
